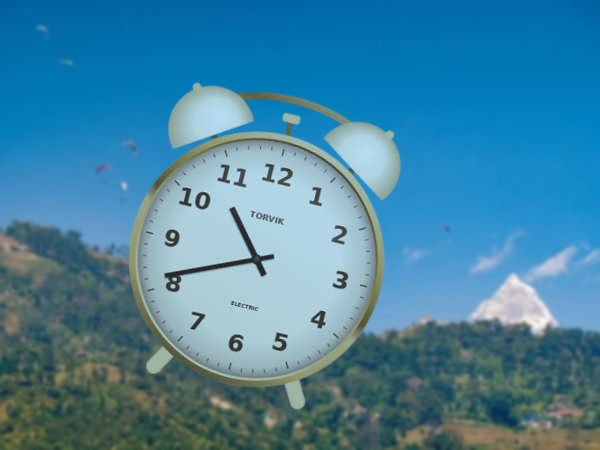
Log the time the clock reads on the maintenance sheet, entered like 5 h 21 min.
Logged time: 10 h 41 min
